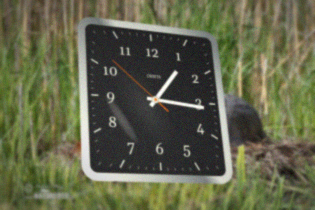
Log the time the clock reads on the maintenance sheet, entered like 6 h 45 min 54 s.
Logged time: 1 h 15 min 52 s
